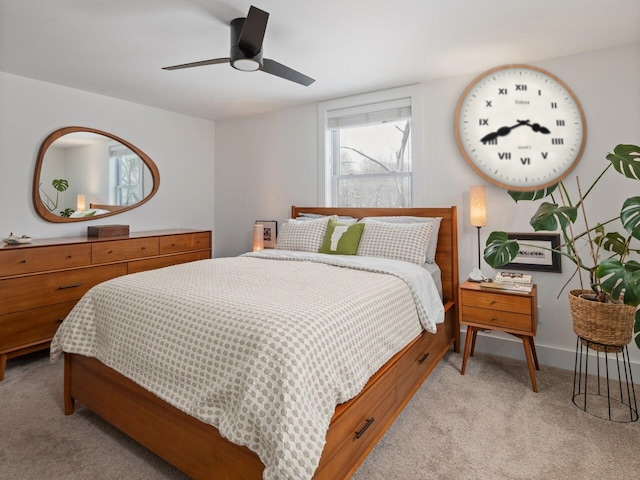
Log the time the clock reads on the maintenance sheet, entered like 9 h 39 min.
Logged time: 3 h 41 min
